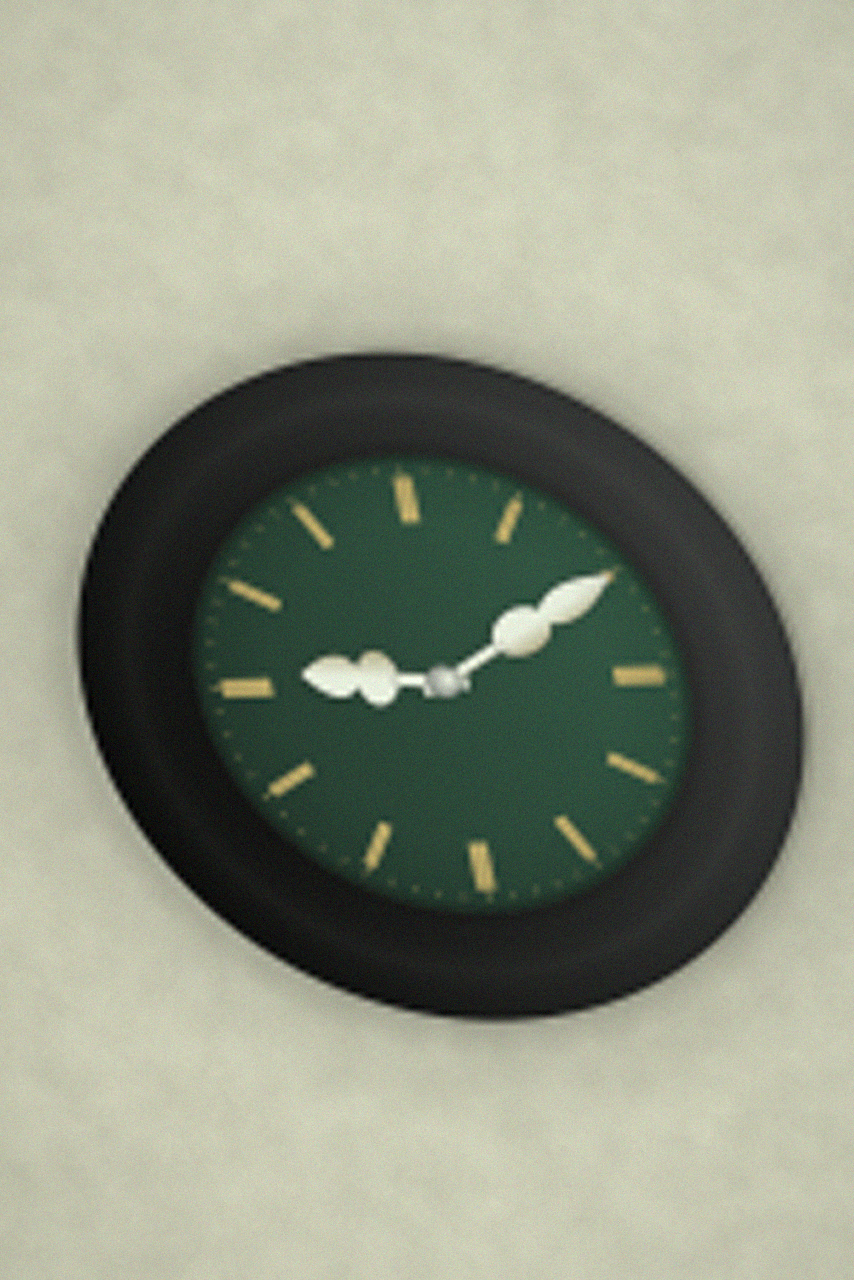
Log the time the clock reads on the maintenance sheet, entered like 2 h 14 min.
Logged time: 9 h 10 min
